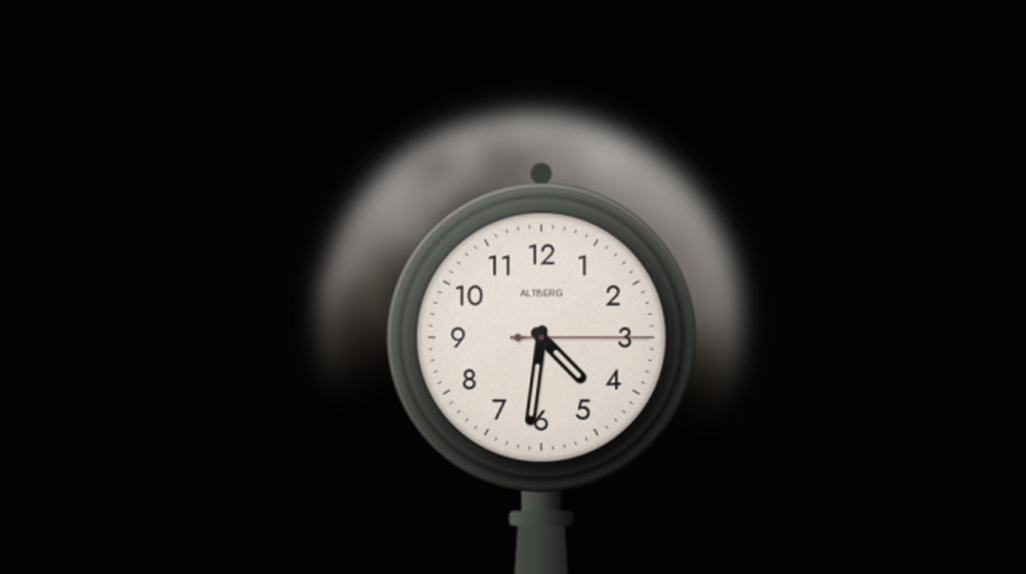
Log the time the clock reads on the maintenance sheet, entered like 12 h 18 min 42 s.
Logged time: 4 h 31 min 15 s
